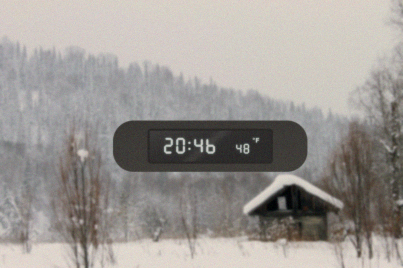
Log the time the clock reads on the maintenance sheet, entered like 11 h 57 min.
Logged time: 20 h 46 min
